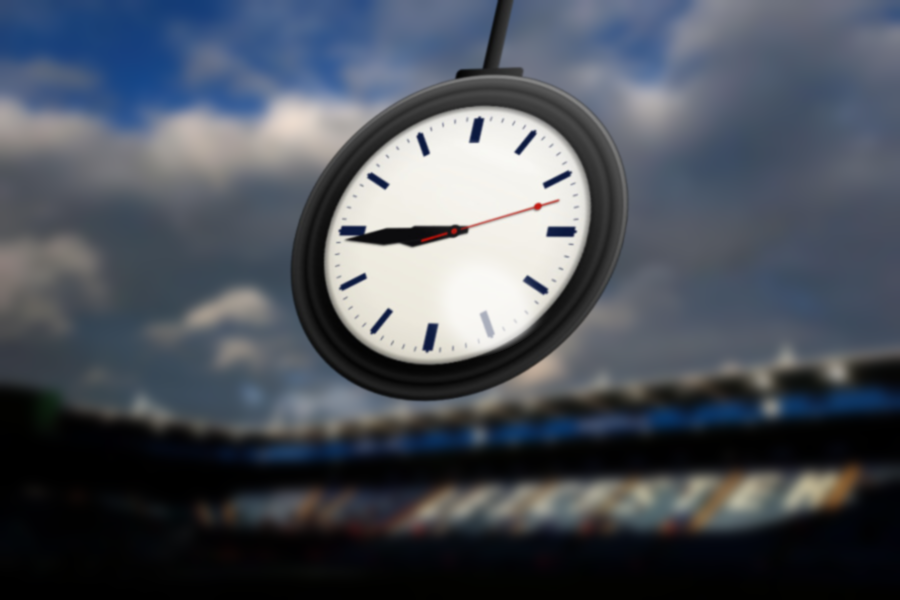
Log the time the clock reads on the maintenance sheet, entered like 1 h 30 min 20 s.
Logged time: 8 h 44 min 12 s
